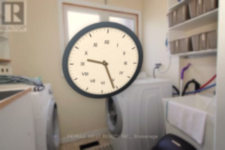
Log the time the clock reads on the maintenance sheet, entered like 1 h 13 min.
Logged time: 9 h 26 min
